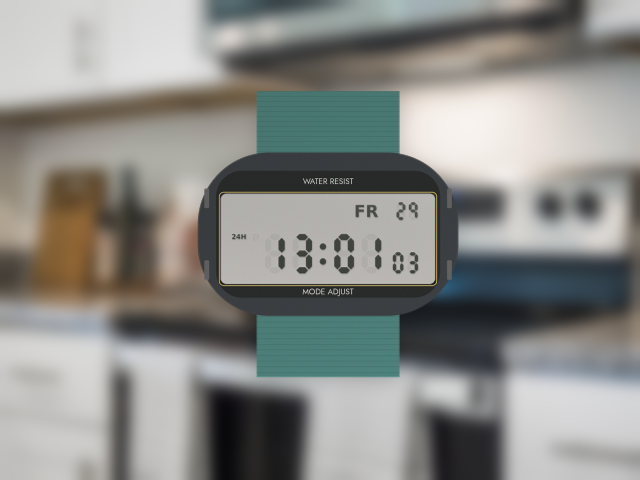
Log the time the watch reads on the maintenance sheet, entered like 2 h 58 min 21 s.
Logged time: 13 h 01 min 03 s
